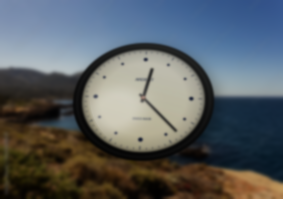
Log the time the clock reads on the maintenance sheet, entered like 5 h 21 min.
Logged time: 12 h 23 min
